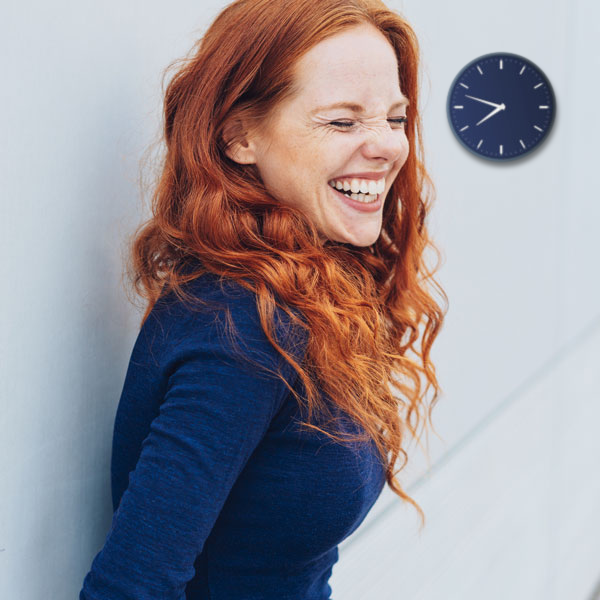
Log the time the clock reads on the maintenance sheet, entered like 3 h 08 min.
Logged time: 7 h 48 min
